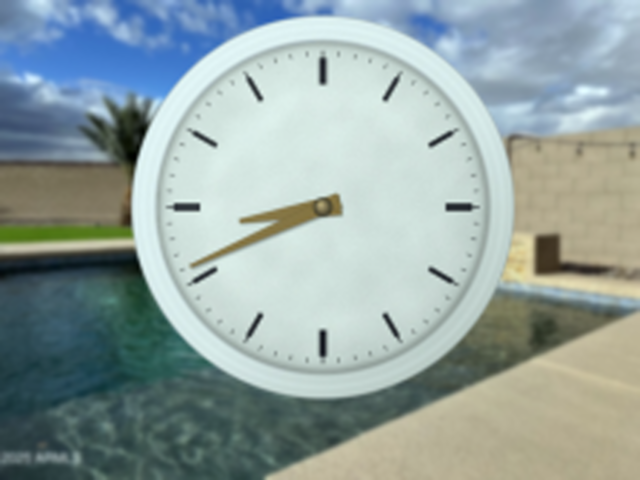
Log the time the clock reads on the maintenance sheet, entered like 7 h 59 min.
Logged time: 8 h 41 min
